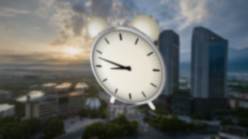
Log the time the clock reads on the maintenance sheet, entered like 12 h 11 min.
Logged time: 8 h 48 min
